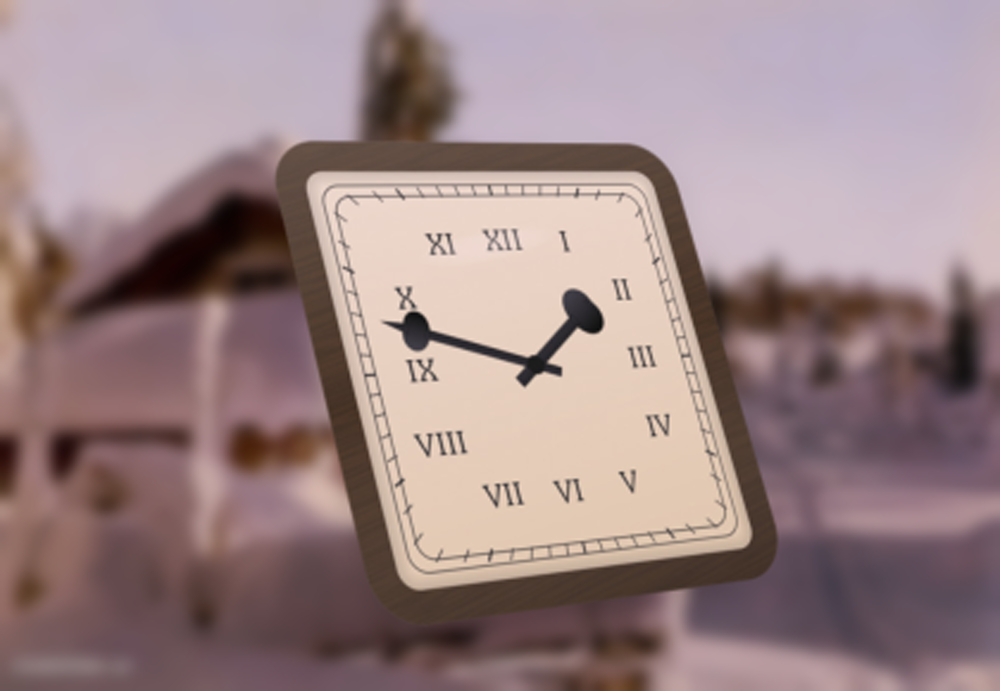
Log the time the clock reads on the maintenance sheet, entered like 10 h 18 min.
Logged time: 1 h 48 min
